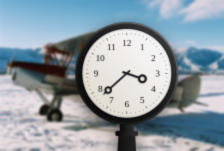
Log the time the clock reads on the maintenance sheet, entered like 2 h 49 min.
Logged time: 3 h 38 min
